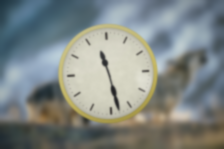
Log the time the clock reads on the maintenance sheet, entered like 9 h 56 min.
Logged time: 11 h 28 min
